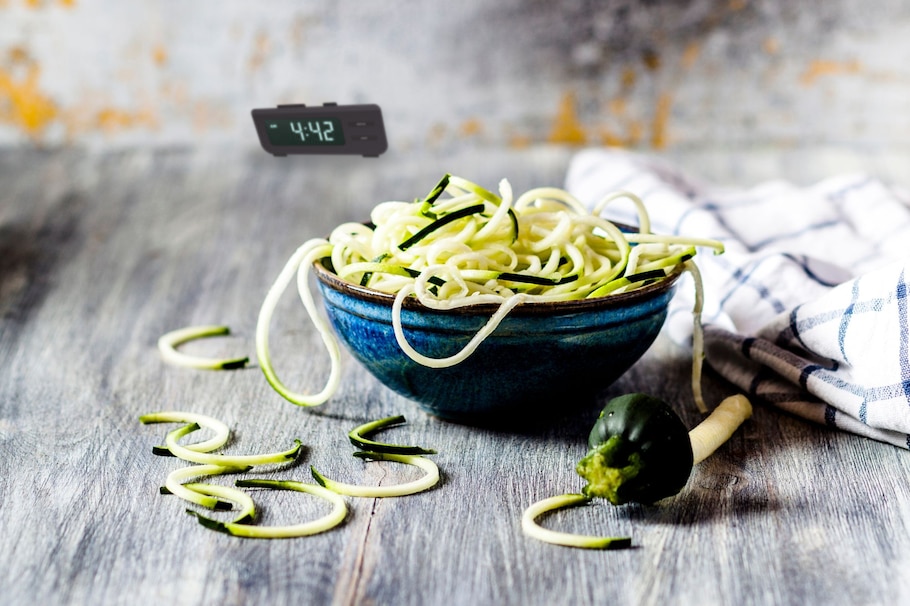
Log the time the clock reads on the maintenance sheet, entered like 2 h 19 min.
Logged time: 4 h 42 min
